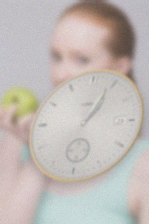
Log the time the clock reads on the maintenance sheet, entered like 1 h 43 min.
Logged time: 1 h 04 min
